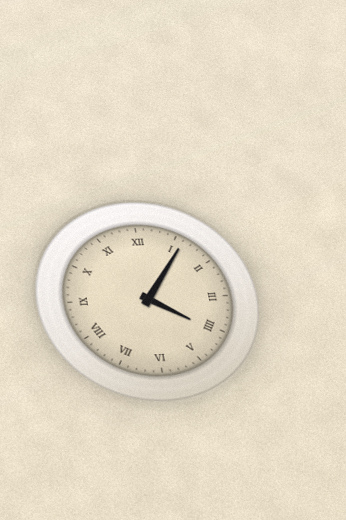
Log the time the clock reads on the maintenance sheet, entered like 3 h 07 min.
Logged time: 4 h 06 min
